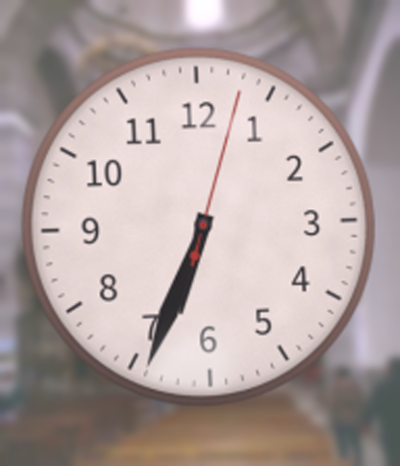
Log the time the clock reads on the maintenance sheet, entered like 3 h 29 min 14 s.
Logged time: 6 h 34 min 03 s
